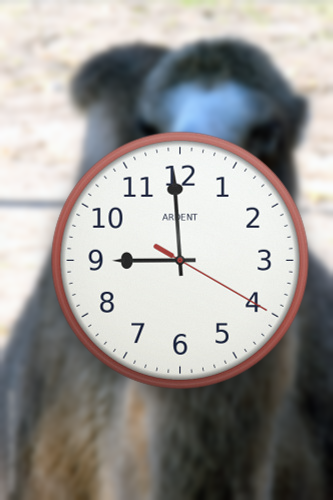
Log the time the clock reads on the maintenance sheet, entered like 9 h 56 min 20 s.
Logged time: 8 h 59 min 20 s
